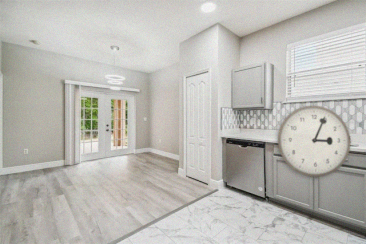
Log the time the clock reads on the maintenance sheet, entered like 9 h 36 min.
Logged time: 3 h 04 min
